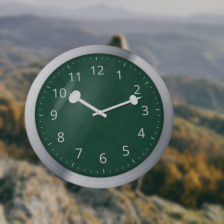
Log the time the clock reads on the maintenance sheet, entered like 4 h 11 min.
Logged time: 10 h 12 min
